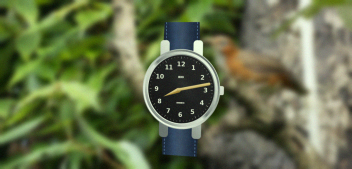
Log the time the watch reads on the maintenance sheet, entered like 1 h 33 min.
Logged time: 8 h 13 min
